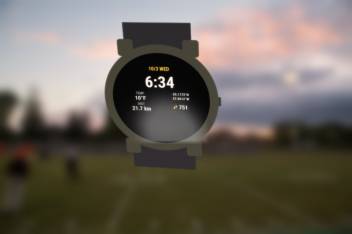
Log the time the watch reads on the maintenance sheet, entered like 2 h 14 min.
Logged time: 6 h 34 min
